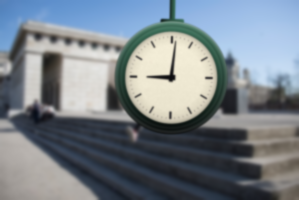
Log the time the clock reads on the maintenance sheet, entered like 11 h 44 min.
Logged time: 9 h 01 min
